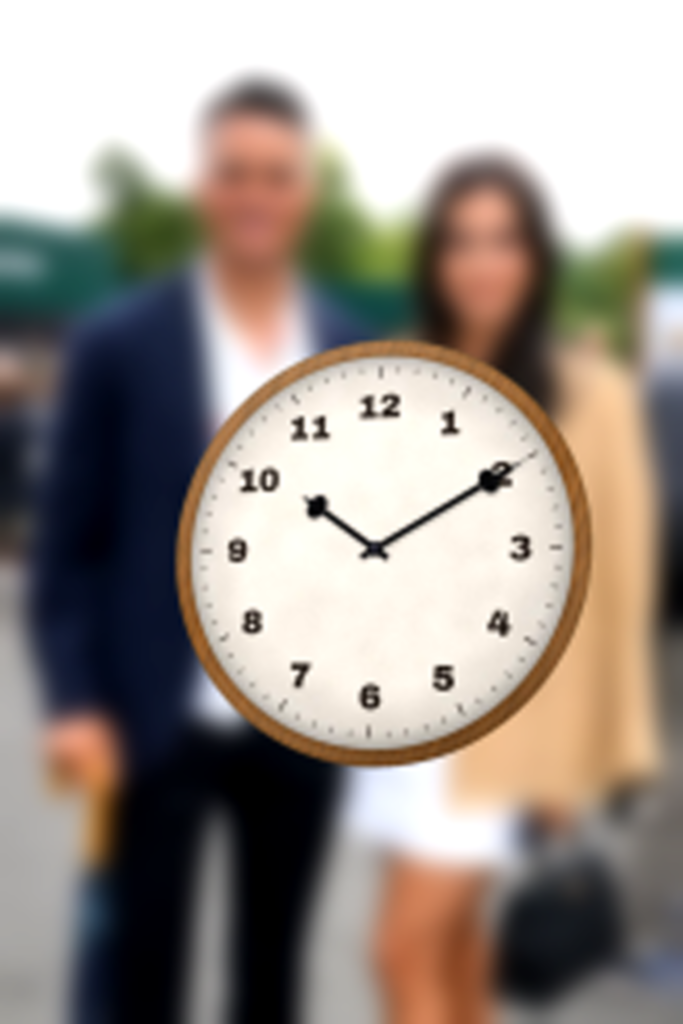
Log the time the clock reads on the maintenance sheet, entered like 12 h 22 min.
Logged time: 10 h 10 min
